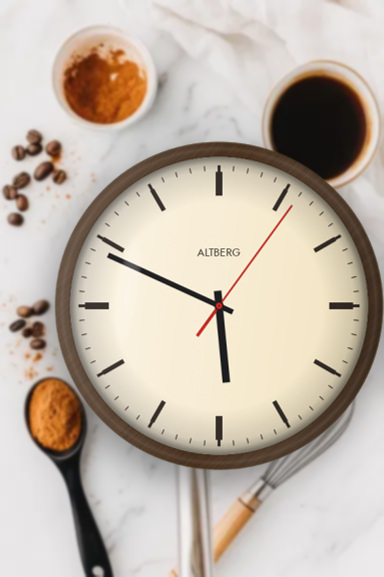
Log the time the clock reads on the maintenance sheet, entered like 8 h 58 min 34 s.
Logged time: 5 h 49 min 06 s
